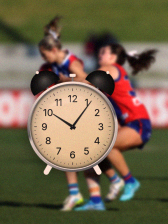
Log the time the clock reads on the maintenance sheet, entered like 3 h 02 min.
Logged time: 10 h 06 min
